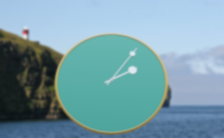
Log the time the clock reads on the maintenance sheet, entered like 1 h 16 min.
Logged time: 2 h 06 min
